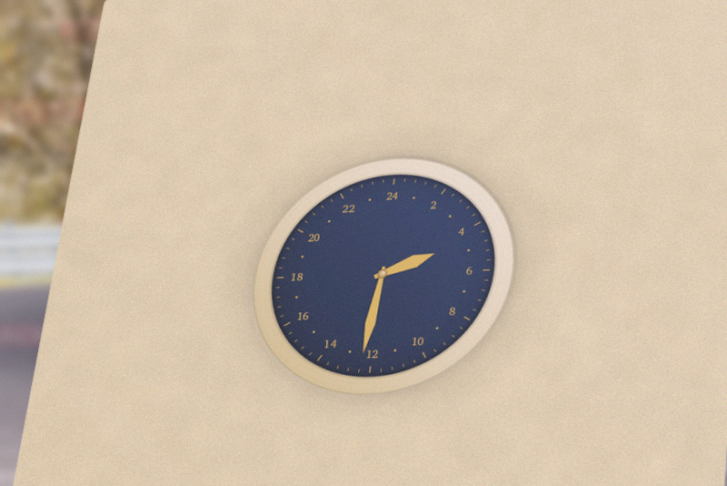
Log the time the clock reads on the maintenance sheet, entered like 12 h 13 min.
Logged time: 4 h 31 min
